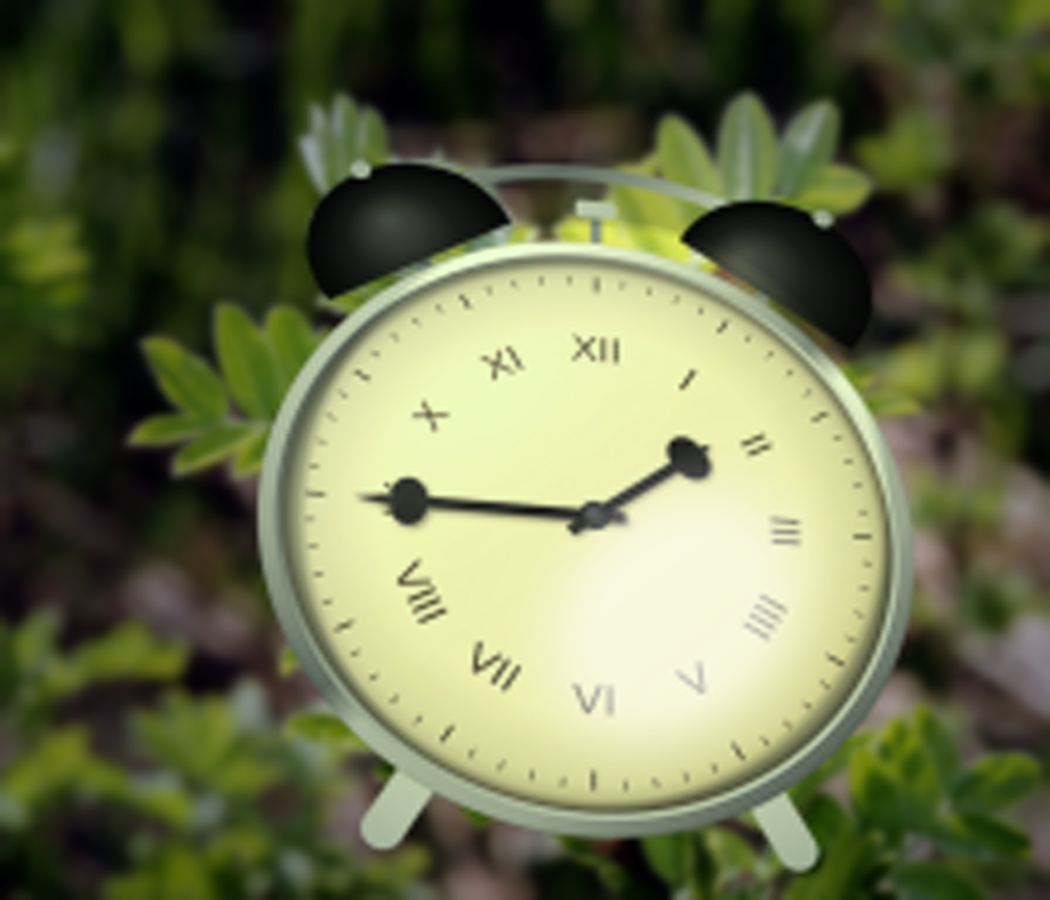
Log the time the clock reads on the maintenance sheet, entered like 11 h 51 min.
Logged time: 1 h 45 min
